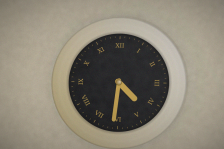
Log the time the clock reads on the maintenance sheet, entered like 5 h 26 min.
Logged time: 4 h 31 min
